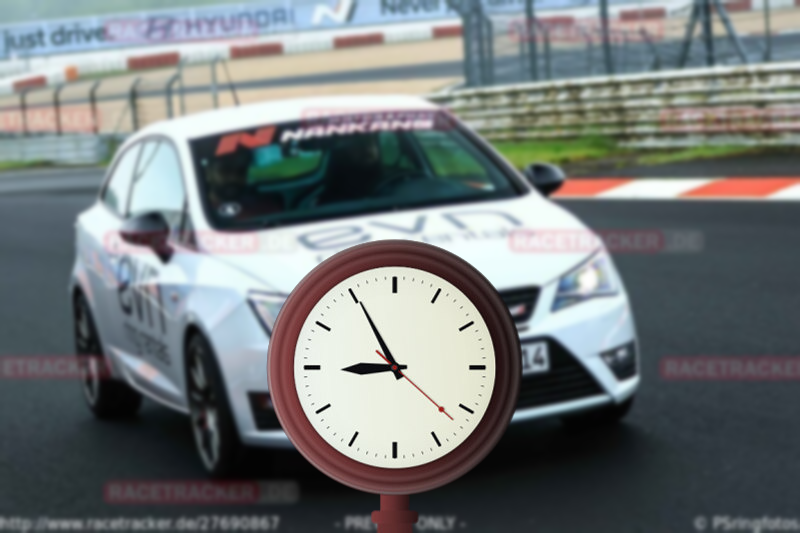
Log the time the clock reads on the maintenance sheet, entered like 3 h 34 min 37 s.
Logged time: 8 h 55 min 22 s
